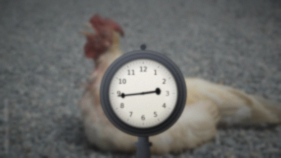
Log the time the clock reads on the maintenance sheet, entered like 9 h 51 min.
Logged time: 2 h 44 min
